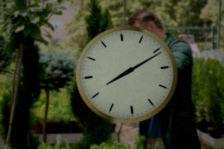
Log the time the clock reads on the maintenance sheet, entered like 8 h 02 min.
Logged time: 8 h 11 min
